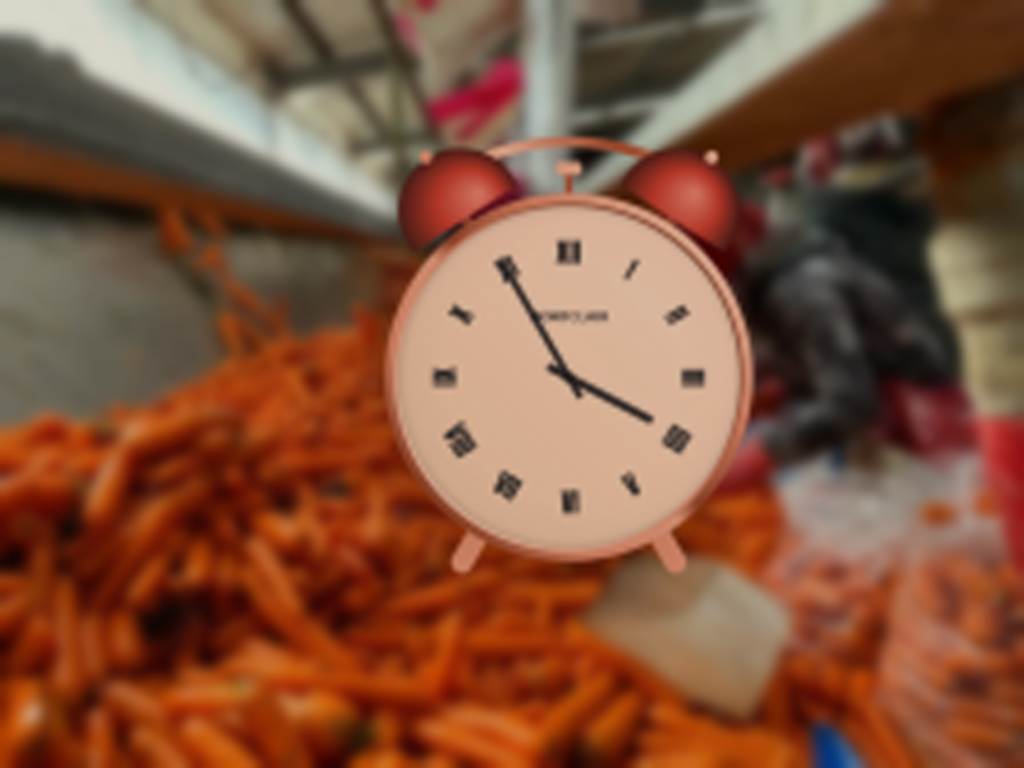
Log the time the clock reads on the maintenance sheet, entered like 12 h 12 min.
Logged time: 3 h 55 min
